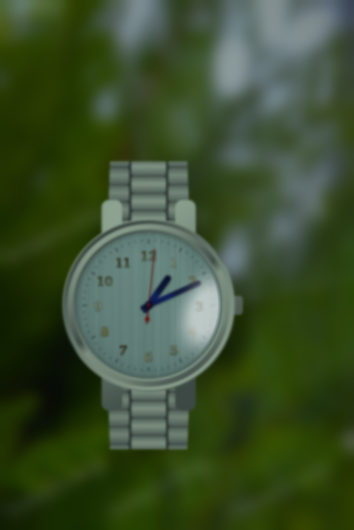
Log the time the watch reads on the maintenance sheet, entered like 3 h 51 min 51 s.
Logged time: 1 h 11 min 01 s
